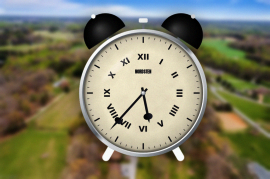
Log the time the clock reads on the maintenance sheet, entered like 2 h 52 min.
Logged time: 5 h 37 min
